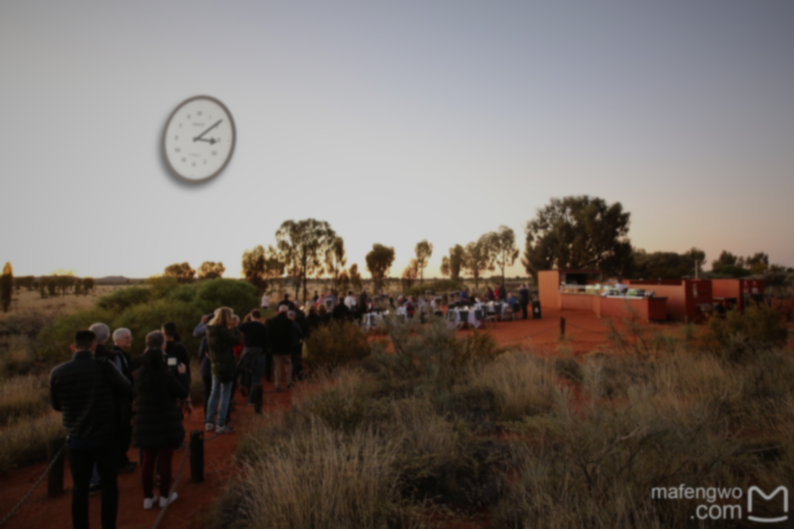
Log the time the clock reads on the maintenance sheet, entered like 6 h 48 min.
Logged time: 3 h 09 min
